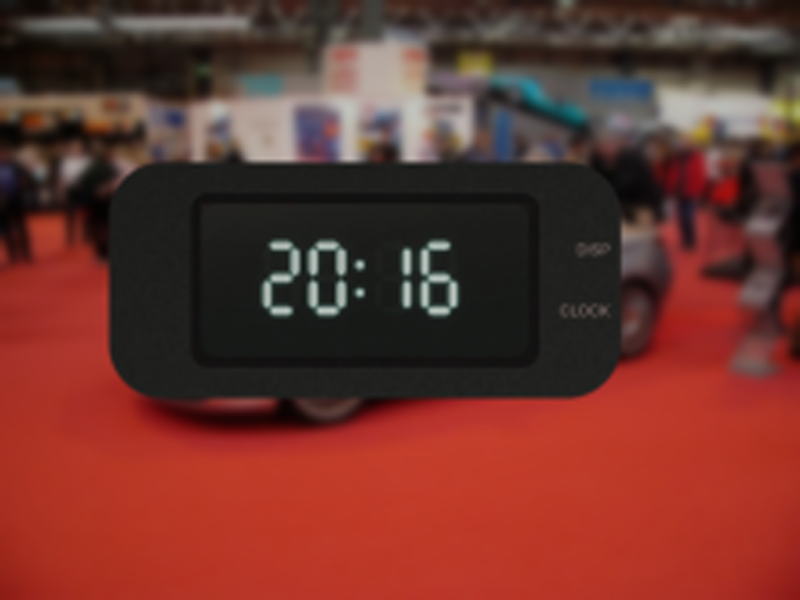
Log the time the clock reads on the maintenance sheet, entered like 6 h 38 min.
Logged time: 20 h 16 min
